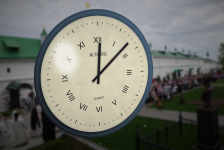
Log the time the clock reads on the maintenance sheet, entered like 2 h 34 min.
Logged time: 12 h 08 min
